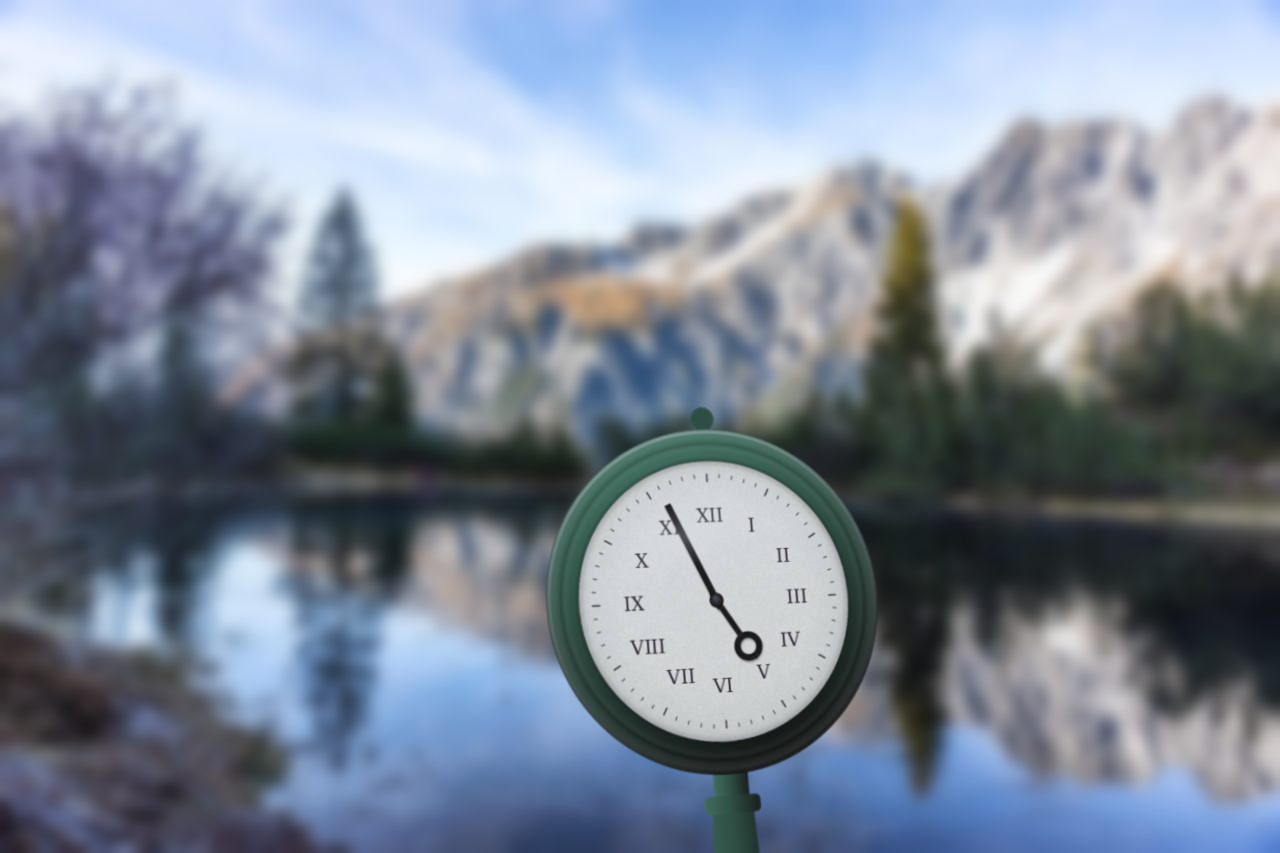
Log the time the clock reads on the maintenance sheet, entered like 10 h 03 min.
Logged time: 4 h 56 min
